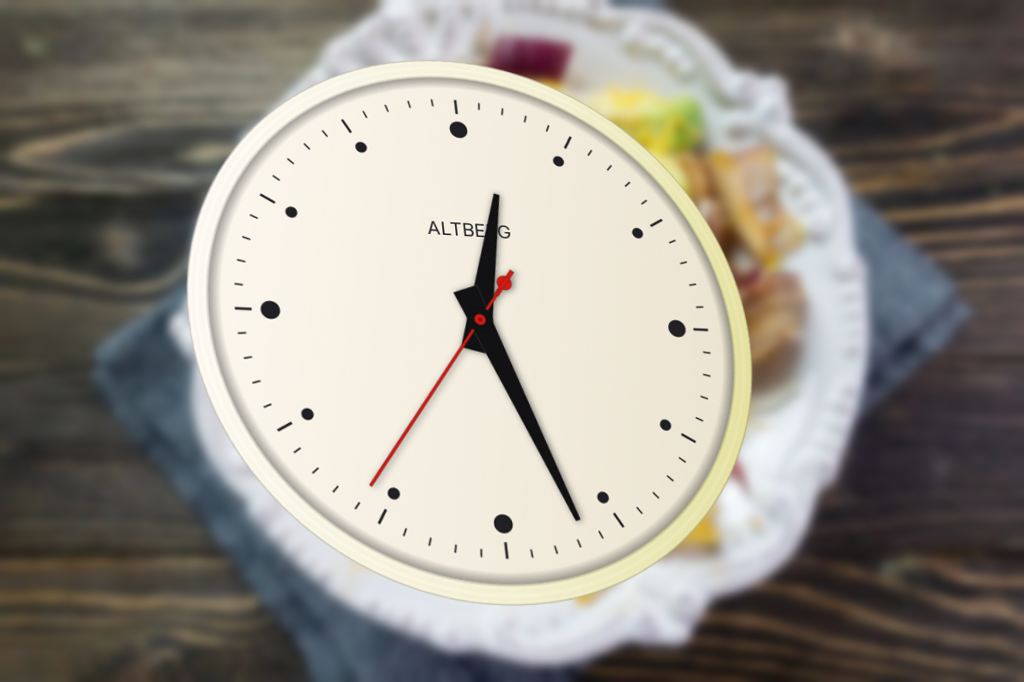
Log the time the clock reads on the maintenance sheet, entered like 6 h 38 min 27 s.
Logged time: 12 h 26 min 36 s
